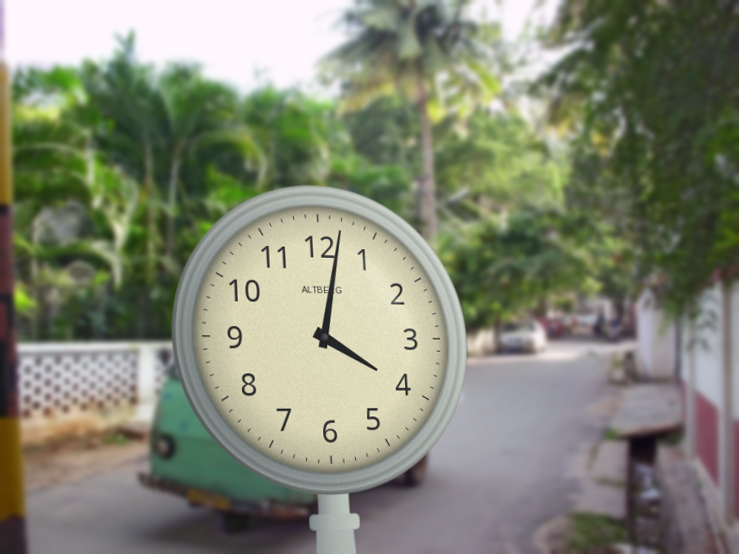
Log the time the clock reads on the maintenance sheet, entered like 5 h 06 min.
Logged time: 4 h 02 min
